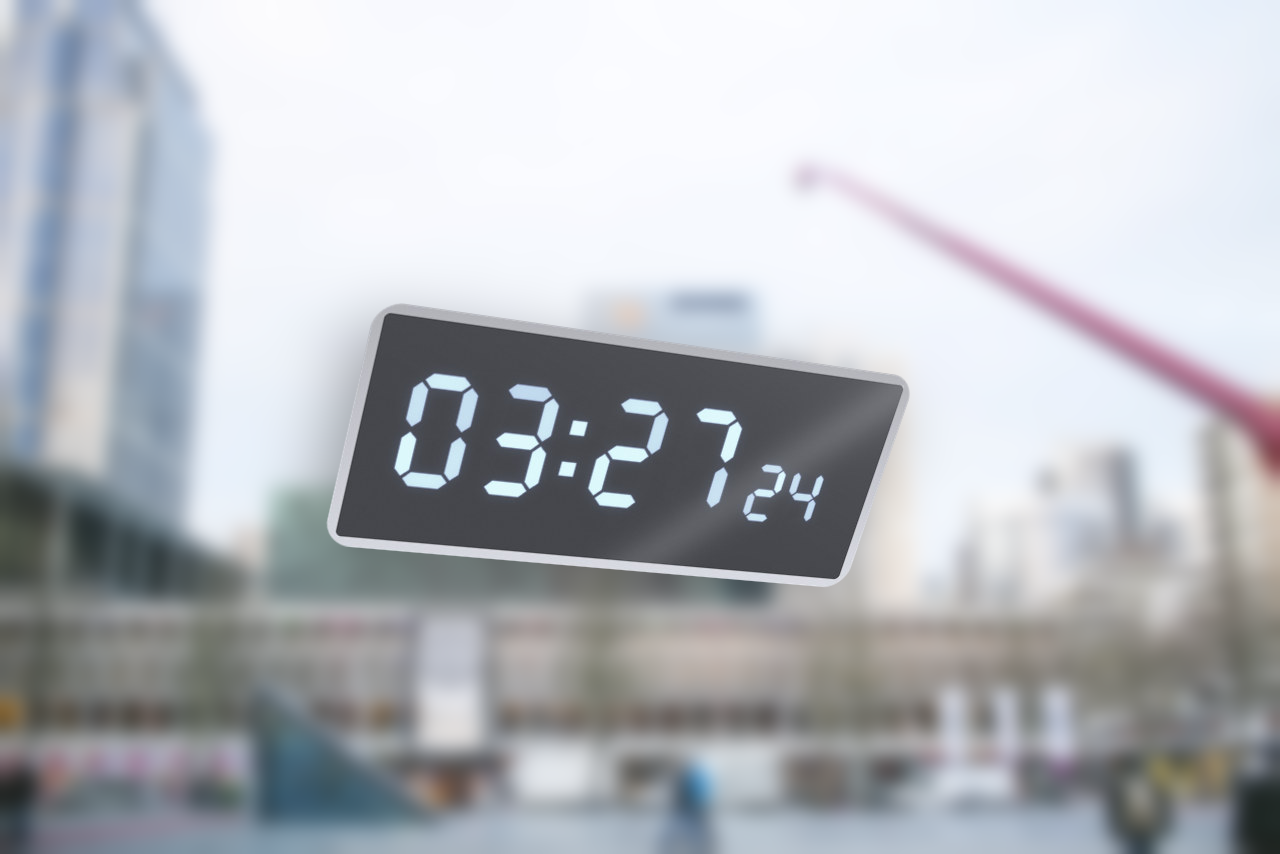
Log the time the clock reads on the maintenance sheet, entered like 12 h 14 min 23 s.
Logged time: 3 h 27 min 24 s
